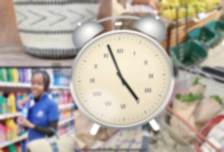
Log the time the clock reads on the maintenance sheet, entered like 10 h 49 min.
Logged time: 4 h 57 min
